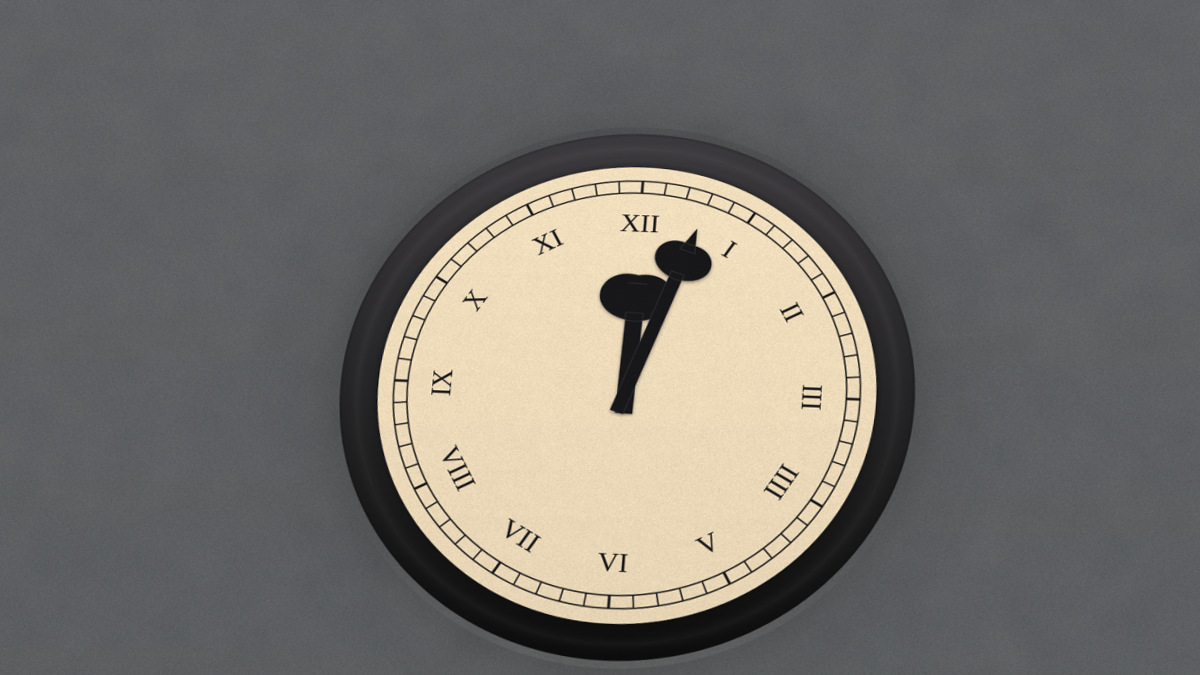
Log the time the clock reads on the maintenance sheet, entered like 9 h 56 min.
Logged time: 12 h 03 min
